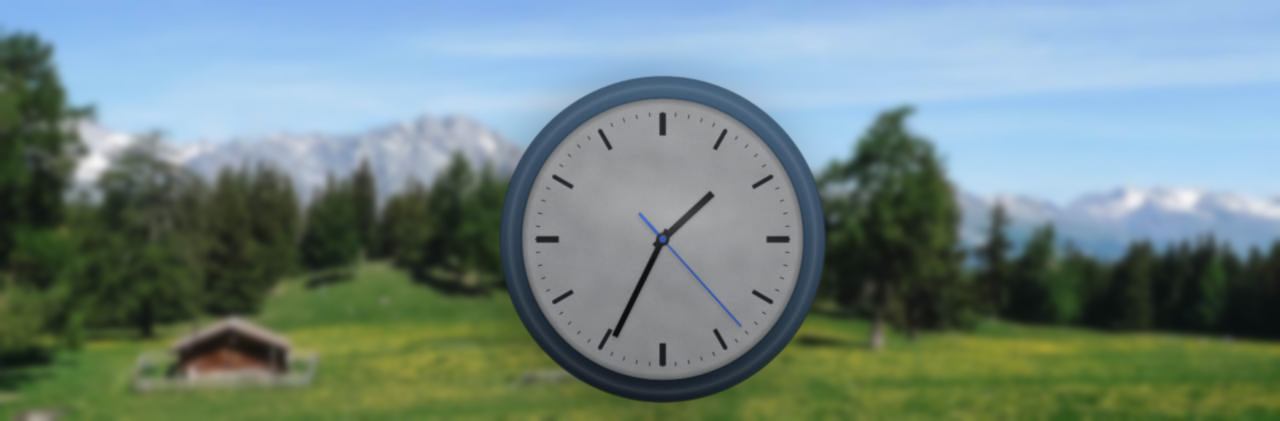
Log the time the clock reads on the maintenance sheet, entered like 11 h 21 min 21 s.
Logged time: 1 h 34 min 23 s
